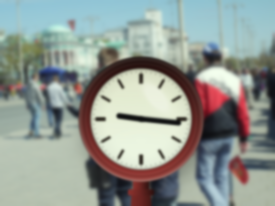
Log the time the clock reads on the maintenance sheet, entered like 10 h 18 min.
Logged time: 9 h 16 min
